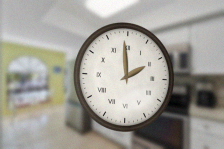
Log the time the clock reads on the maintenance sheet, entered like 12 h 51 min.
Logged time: 1 h 59 min
